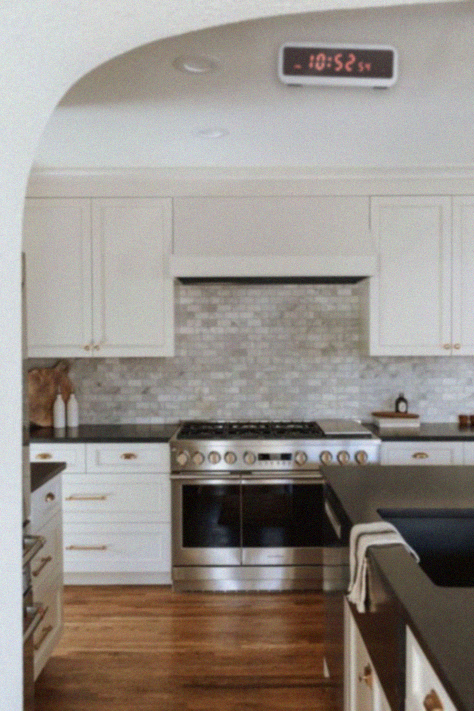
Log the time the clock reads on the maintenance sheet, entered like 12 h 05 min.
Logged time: 10 h 52 min
